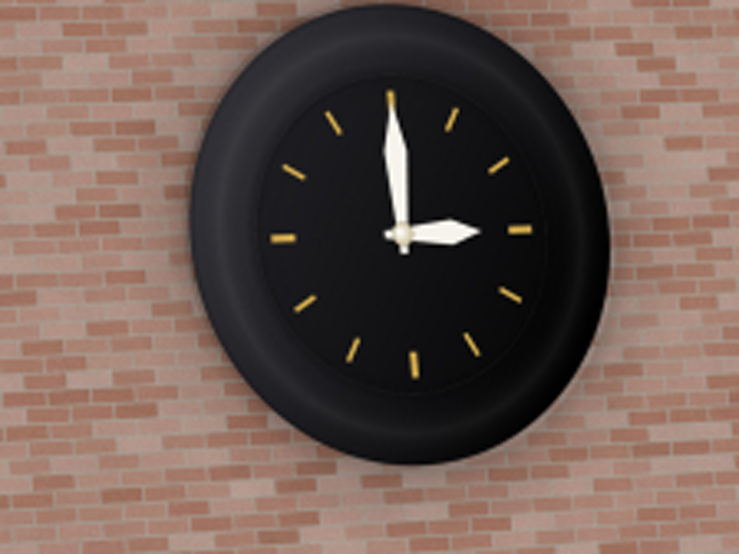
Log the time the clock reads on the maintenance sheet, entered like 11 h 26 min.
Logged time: 3 h 00 min
